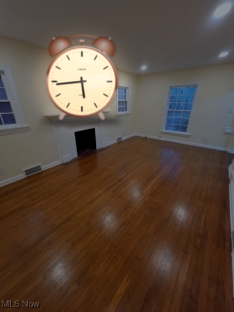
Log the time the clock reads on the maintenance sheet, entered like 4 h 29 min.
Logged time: 5 h 44 min
